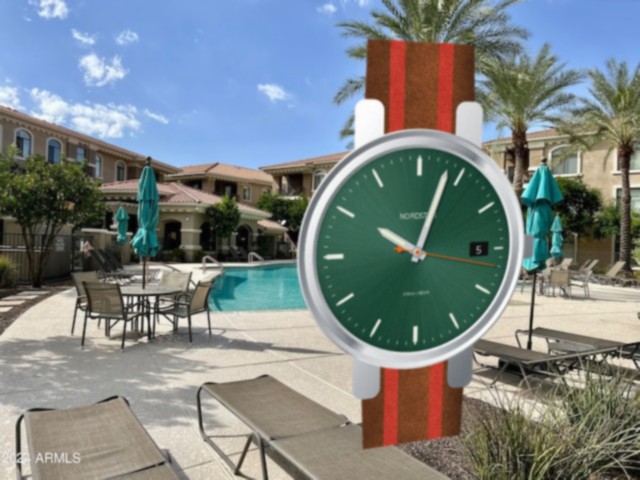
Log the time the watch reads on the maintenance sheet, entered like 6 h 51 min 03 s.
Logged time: 10 h 03 min 17 s
